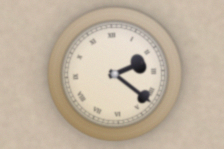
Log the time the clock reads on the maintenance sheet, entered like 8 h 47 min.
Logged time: 2 h 22 min
